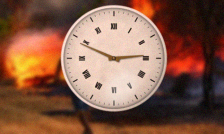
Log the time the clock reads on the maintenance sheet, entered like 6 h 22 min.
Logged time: 2 h 49 min
